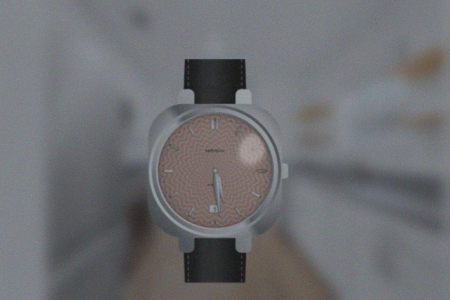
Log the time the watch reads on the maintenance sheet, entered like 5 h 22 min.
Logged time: 5 h 29 min
